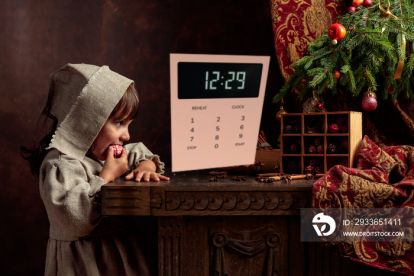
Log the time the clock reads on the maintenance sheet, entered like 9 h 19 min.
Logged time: 12 h 29 min
